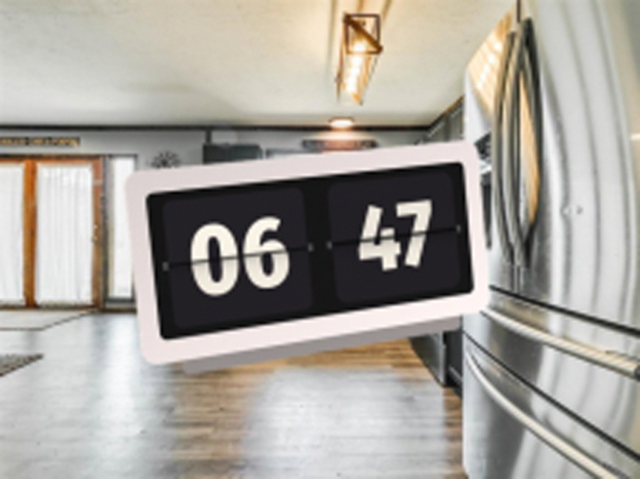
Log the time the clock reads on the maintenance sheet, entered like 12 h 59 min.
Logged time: 6 h 47 min
